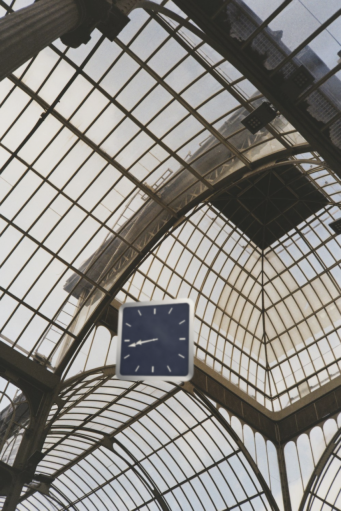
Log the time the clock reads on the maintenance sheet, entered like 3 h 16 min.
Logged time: 8 h 43 min
